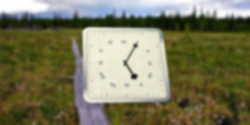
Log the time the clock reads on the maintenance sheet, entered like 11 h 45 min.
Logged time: 5 h 05 min
